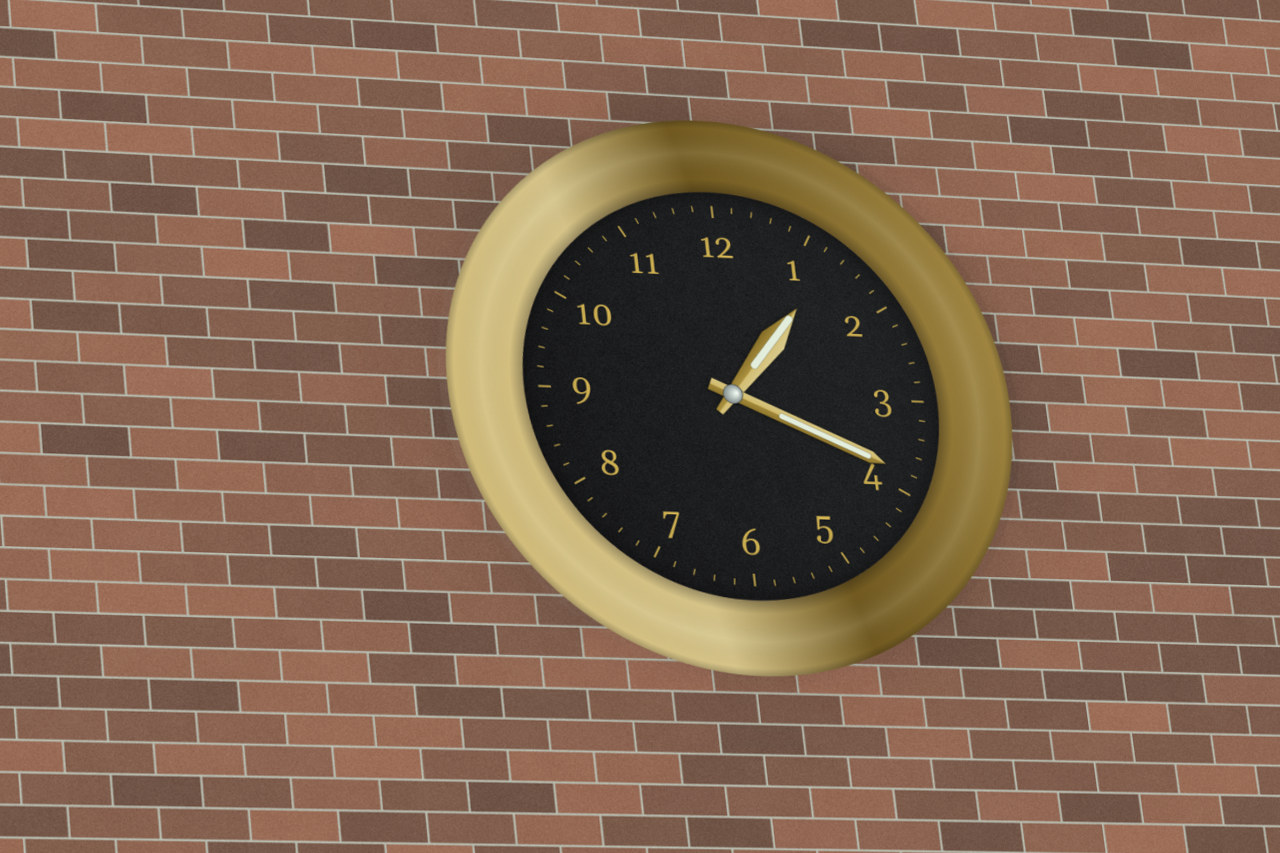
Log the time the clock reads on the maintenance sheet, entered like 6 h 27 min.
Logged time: 1 h 19 min
